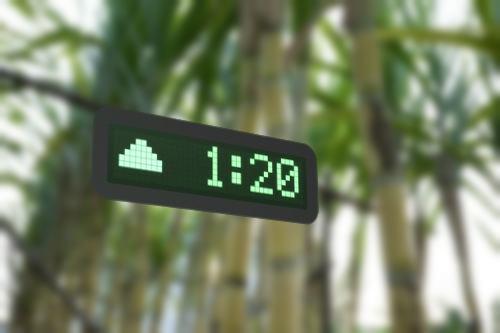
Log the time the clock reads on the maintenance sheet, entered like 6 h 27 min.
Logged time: 1 h 20 min
